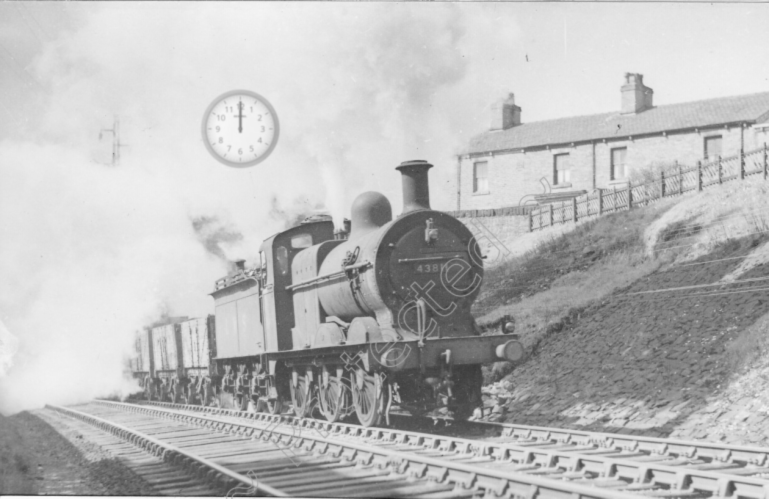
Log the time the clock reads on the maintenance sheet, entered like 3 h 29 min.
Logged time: 12 h 00 min
